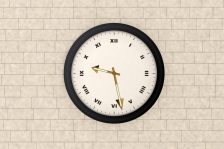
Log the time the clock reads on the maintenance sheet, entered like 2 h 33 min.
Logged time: 9 h 28 min
